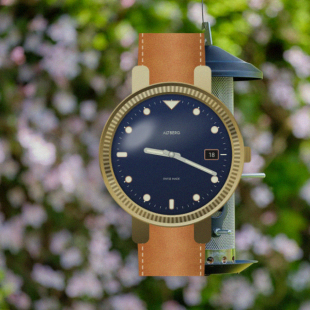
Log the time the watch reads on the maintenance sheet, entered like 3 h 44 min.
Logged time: 9 h 19 min
